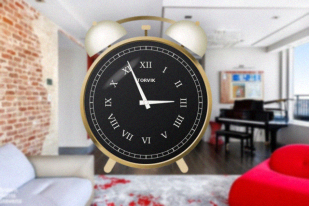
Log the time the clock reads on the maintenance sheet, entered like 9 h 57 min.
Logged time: 2 h 56 min
